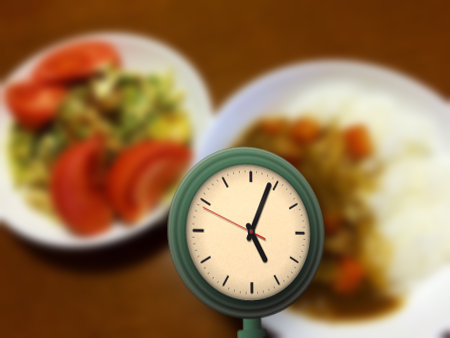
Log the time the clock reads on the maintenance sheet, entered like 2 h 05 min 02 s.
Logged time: 5 h 03 min 49 s
